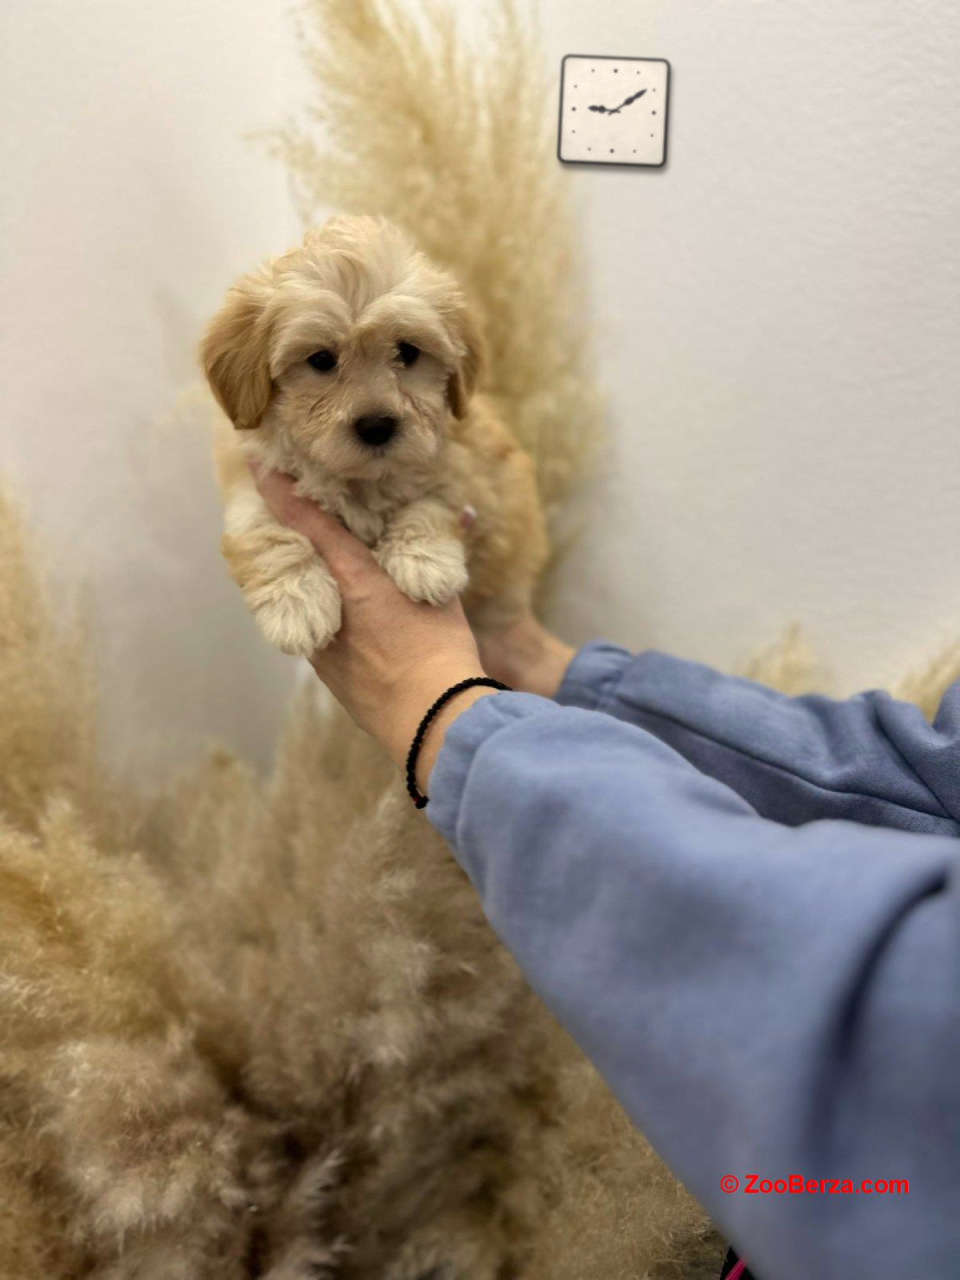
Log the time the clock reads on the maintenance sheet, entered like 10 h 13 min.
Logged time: 9 h 09 min
